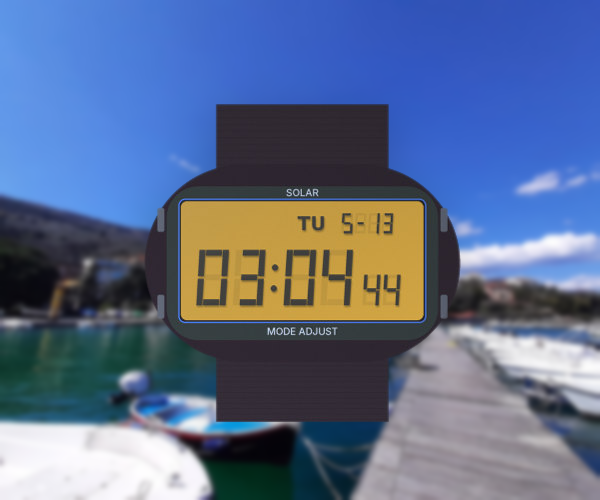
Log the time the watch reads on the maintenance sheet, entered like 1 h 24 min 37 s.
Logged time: 3 h 04 min 44 s
